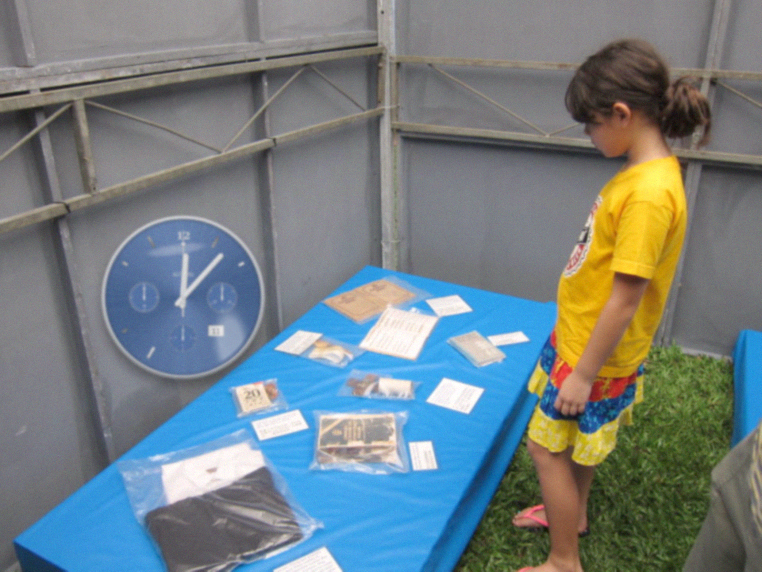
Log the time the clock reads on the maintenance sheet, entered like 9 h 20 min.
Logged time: 12 h 07 min
